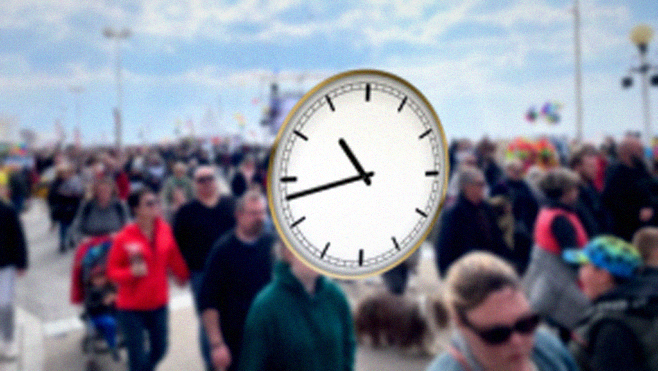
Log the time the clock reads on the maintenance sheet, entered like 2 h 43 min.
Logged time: 10 h 43 min
